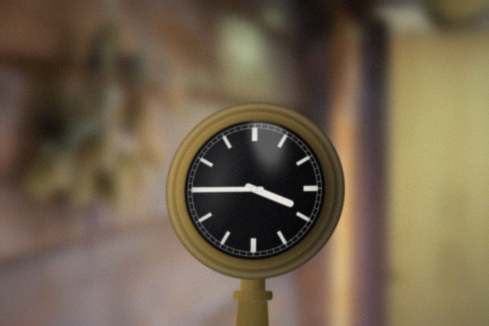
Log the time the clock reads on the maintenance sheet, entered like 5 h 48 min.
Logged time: 3 h 45 min
